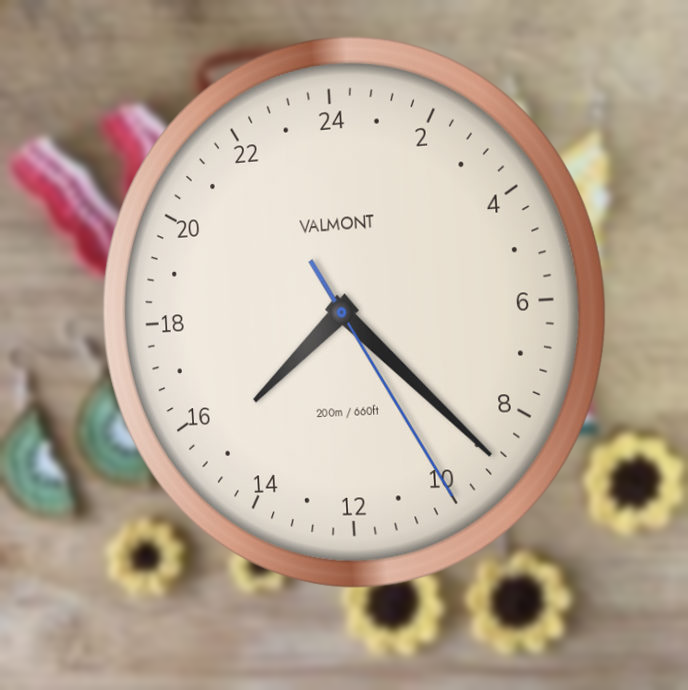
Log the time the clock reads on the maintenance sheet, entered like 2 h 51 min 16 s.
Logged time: 15 h 22 min 25 s
